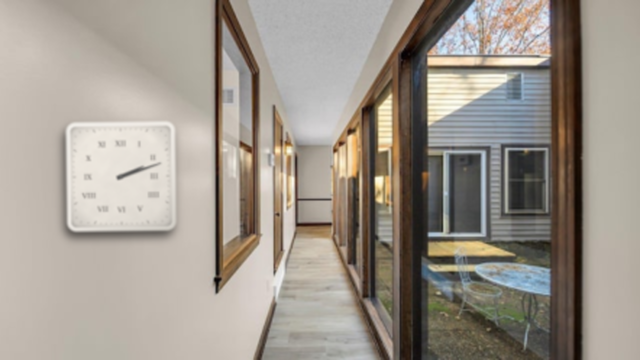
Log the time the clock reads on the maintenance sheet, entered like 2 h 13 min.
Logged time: 2 h 12 min
